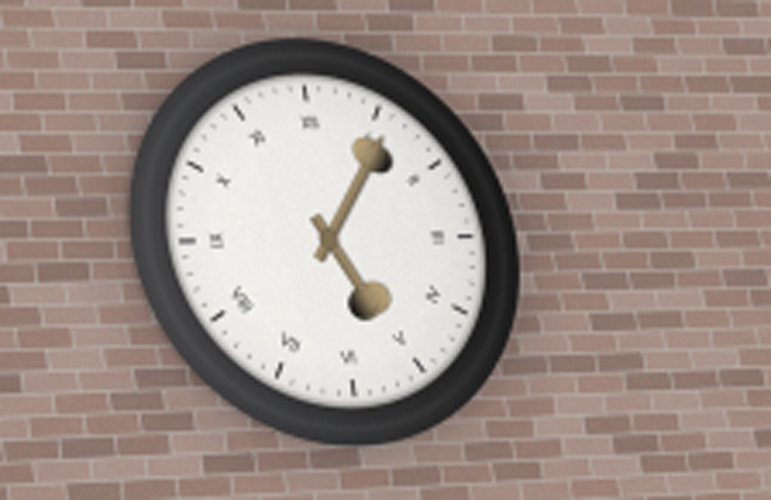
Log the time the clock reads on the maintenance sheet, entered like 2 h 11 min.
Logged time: 5 h 06 min
